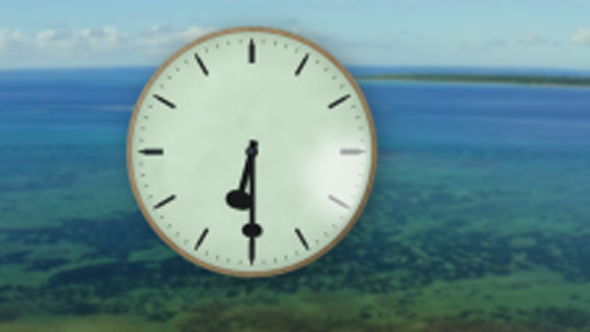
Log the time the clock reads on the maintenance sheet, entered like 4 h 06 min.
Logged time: 6 h 30 min
